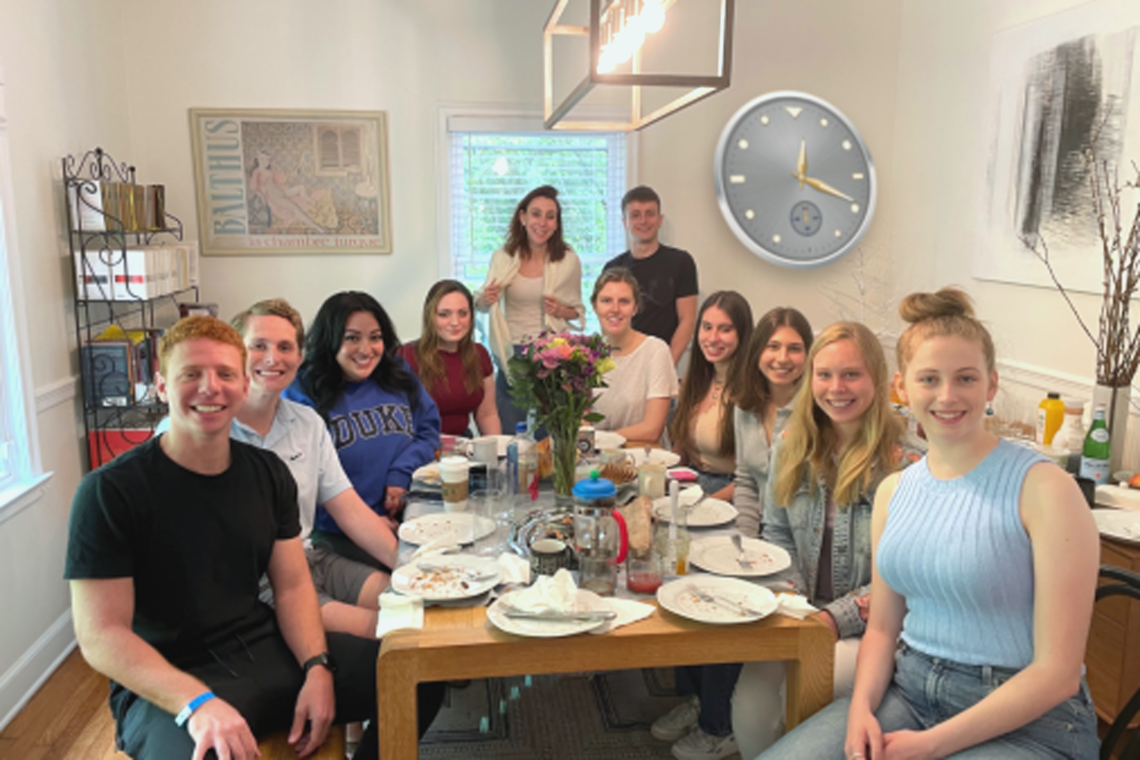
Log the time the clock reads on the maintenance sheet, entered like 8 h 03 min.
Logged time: 12 h 19 min
